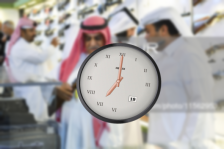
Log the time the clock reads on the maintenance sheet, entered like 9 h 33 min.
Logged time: 7 h 00 min
